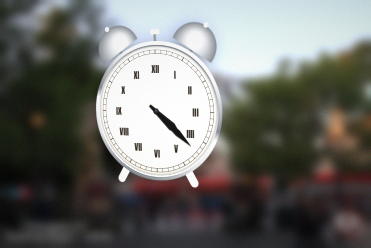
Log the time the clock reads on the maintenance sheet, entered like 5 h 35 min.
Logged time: 4 h 22 min
